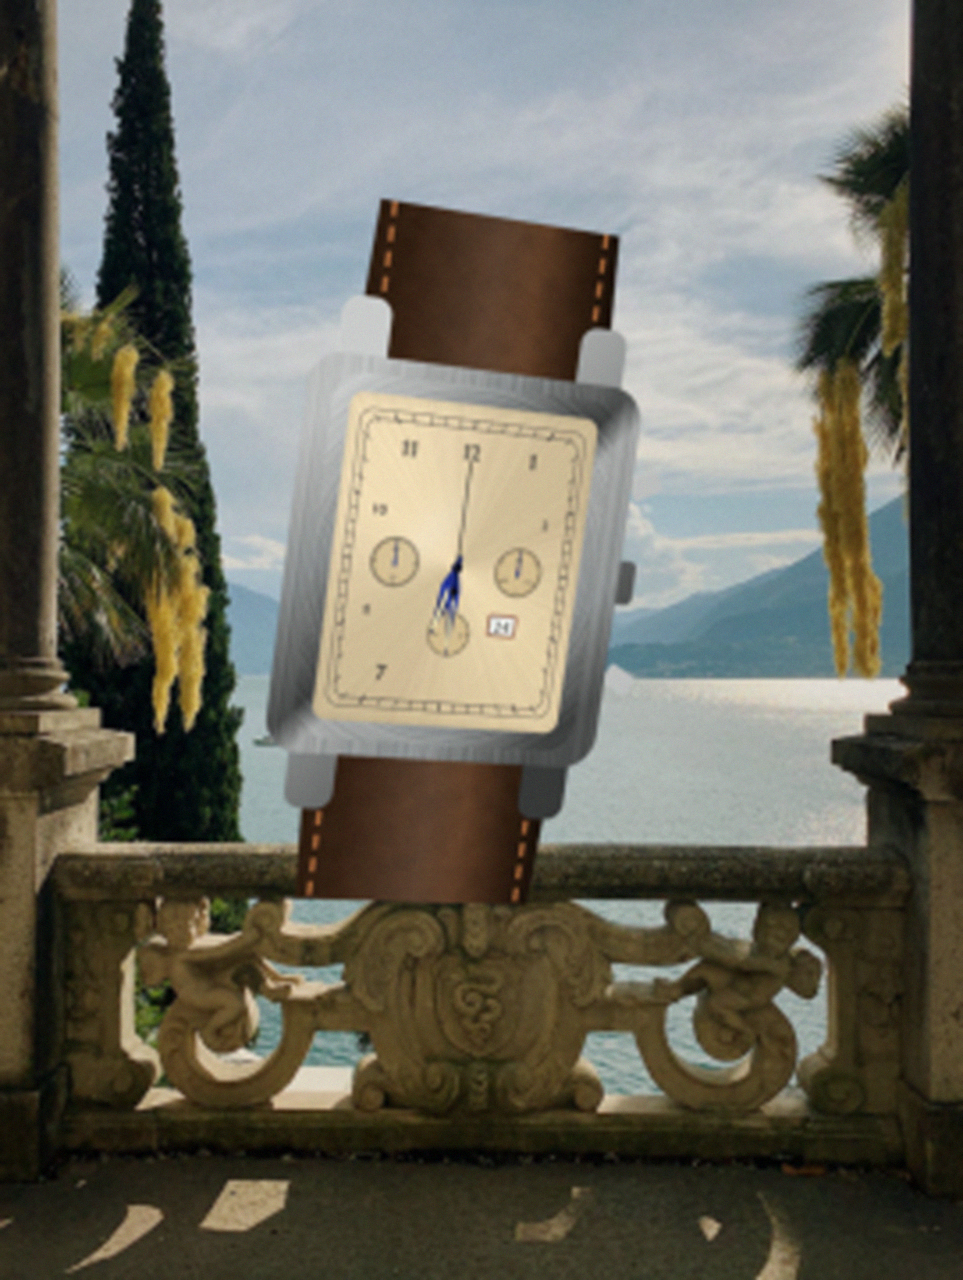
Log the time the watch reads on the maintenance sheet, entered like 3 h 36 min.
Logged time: 6 h 30 min
